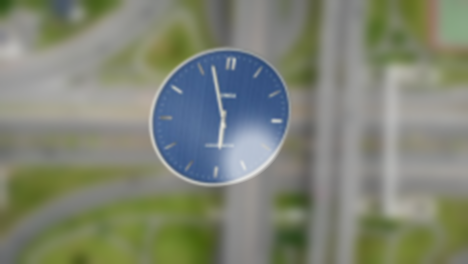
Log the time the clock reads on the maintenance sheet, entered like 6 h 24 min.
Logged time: 5 h 57 min
